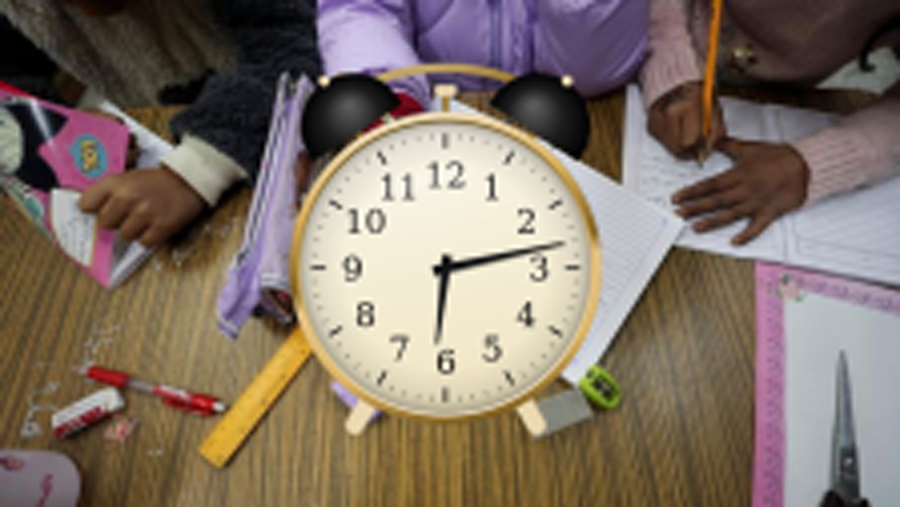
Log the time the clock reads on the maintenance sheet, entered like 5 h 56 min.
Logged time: 6 h 13 min
